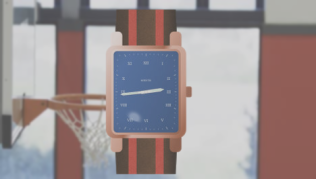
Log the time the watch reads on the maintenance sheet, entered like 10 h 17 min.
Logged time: 2 h 44 min
